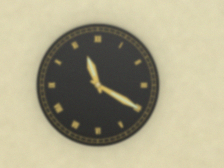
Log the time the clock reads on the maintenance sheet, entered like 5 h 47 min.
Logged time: 11 h 20 min
